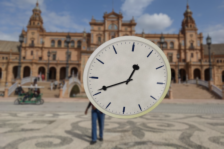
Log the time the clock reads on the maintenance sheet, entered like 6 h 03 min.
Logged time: 12 h 41 min
